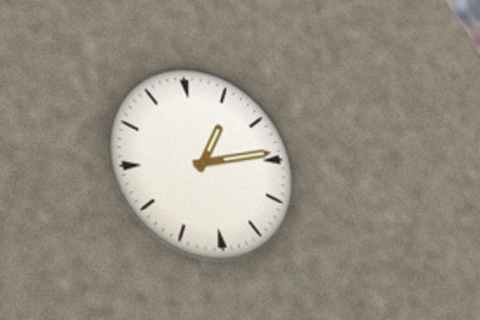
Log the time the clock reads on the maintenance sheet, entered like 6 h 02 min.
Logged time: 1 h 14 min
